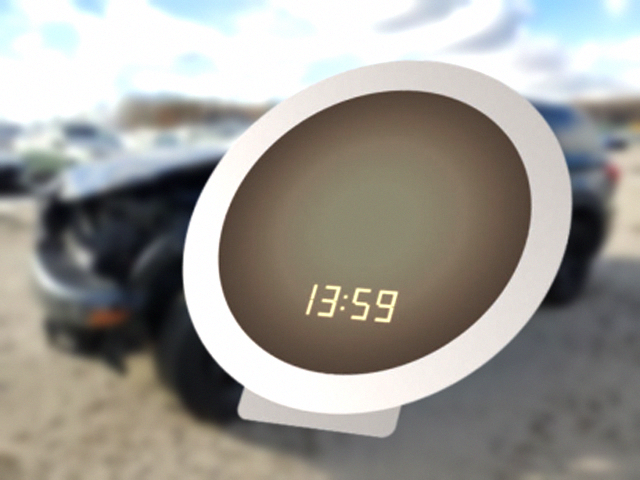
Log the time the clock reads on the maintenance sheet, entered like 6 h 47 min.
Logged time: 13 h 59 min
